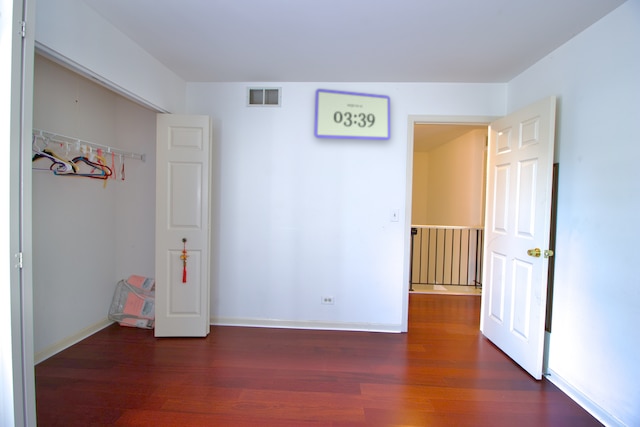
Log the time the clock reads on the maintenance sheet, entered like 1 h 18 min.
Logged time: 3 h 39 min
